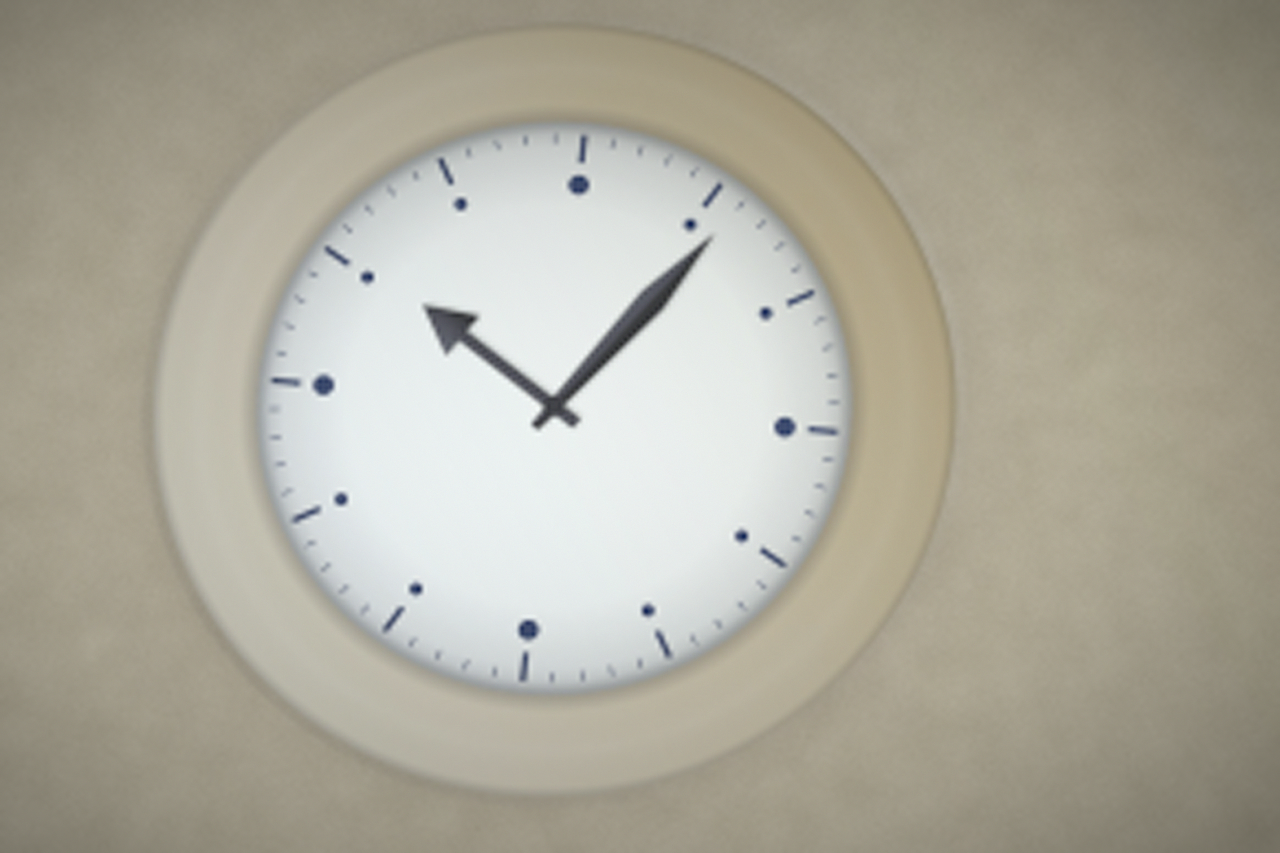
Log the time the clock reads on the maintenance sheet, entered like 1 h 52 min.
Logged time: 10 h 06 min
